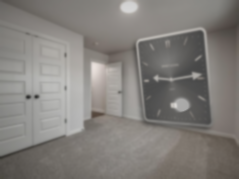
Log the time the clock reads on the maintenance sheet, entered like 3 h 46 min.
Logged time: 9 h 14 min
